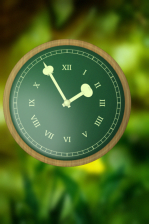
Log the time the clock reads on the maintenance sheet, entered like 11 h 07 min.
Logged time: 1 h 55 min
